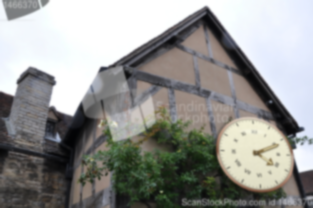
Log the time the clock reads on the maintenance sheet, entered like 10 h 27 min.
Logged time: 4 h 11 min
